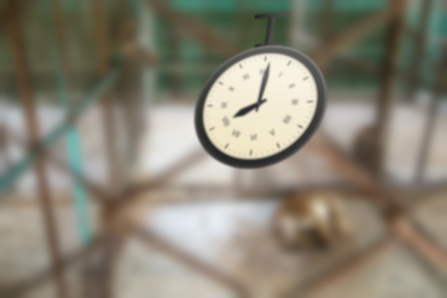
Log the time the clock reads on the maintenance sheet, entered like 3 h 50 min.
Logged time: 8 h 01 min
